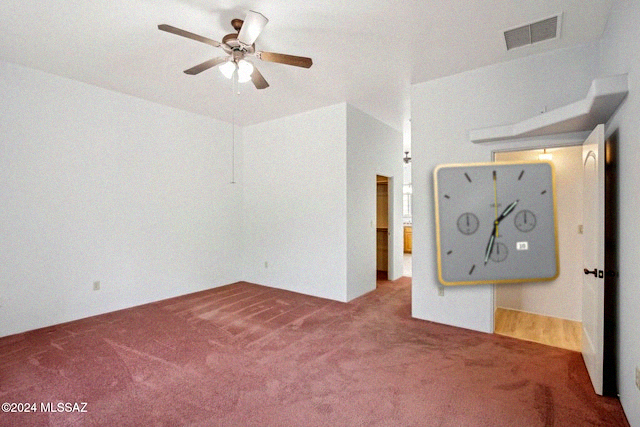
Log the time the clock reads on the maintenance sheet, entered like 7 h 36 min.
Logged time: 1 h 33 min
